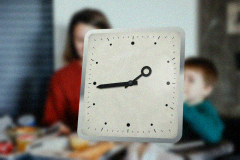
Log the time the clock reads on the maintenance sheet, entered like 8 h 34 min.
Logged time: 1 h 44 min
